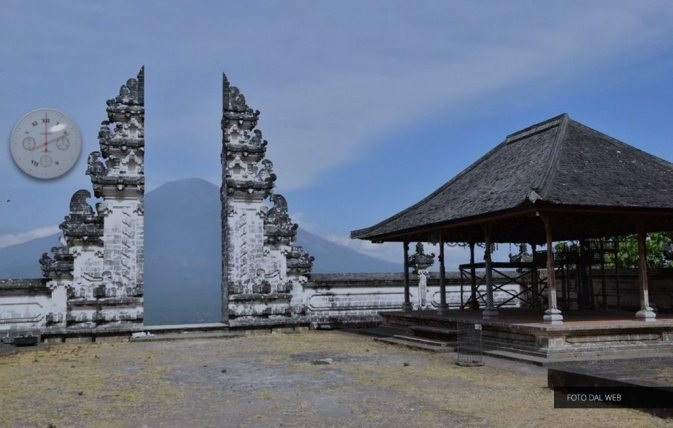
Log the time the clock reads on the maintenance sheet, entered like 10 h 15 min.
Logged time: 8 h 11 min
